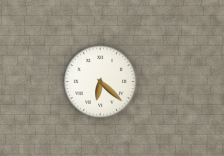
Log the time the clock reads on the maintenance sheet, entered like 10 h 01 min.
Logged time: 6 h 22 min
